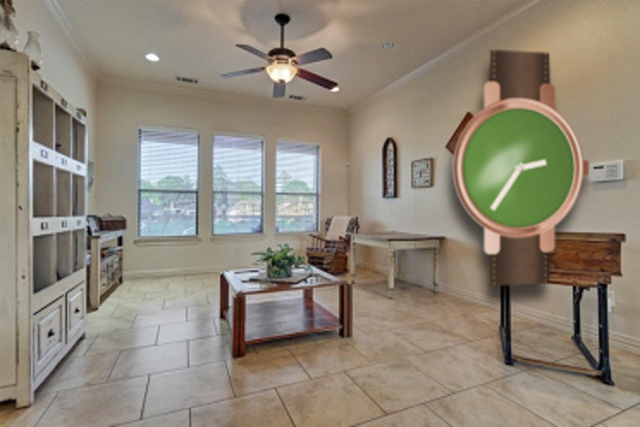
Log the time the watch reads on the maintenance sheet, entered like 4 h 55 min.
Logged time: 2 h 36 min
